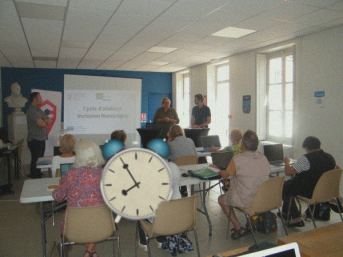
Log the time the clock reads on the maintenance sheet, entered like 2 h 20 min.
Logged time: 7 h 55 min
